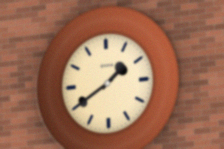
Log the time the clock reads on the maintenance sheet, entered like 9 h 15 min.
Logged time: 1 h 40 min
